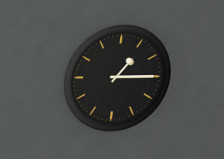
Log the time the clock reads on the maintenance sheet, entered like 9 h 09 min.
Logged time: 1 h 15 min
